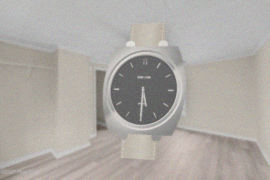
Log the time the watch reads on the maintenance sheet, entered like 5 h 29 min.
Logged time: 5 h 30 min
